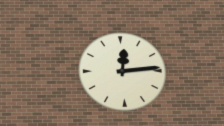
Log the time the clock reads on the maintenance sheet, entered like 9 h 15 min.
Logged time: 12 h 14 min
